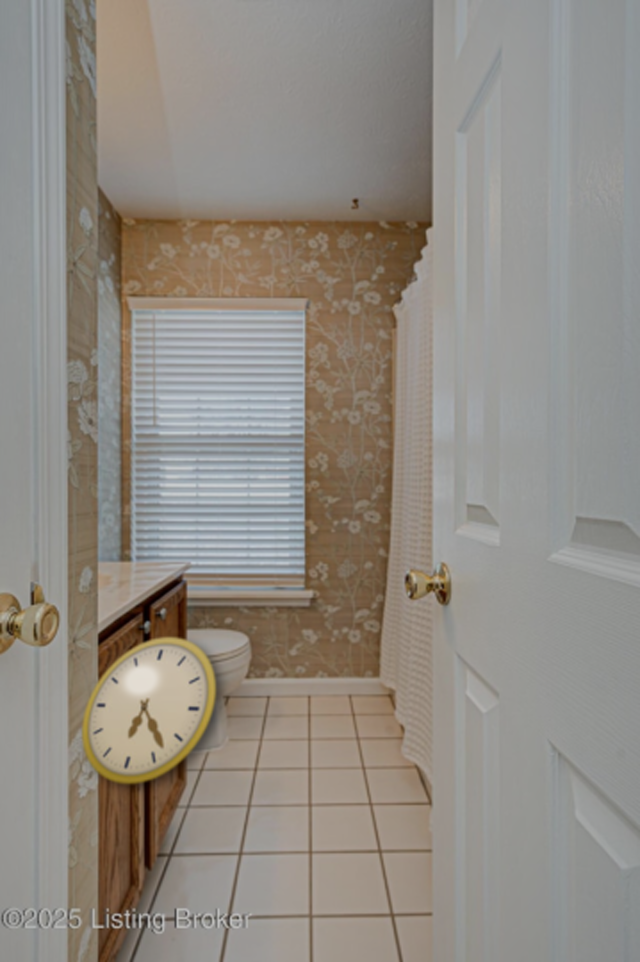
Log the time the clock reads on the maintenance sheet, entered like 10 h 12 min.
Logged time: 6 h 23 min
